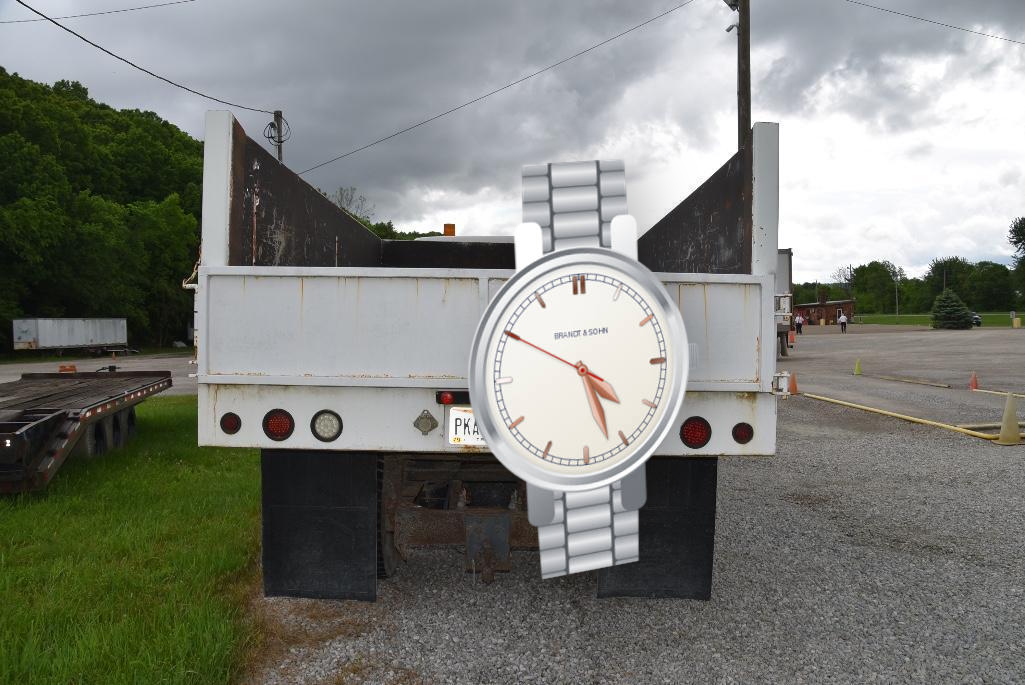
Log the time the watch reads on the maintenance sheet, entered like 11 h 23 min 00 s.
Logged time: 4 h 26 min 50 s
